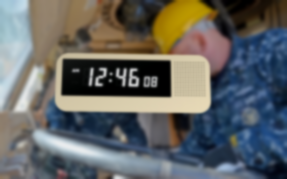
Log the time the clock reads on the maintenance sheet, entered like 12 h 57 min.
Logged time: 12 h 46 min
